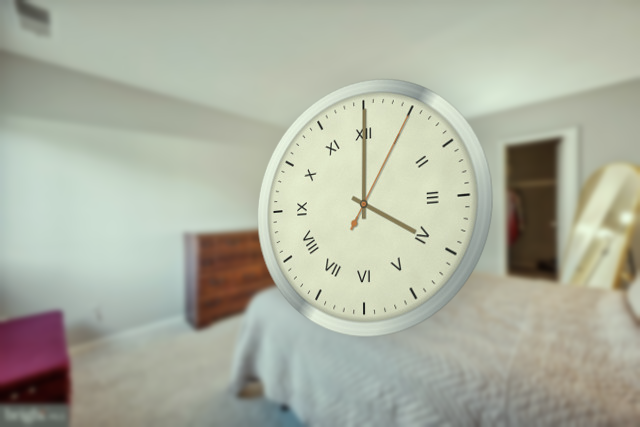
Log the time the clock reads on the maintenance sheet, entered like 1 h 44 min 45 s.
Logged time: 4 h 00 min 05 s
